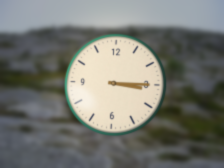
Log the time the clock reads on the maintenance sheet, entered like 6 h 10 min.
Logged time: 3 h 15 min
